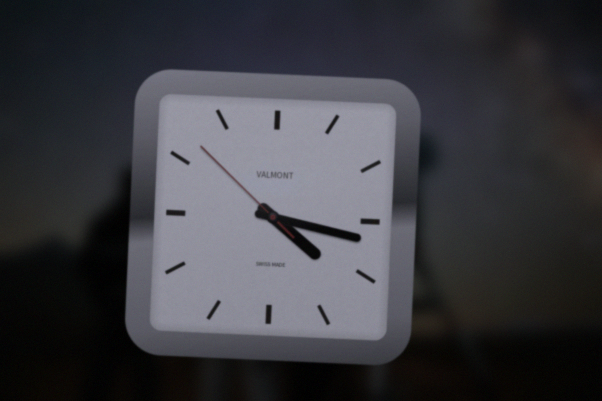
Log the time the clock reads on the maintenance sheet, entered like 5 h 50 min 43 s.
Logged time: 4 h 16 min 52 s
